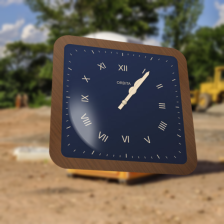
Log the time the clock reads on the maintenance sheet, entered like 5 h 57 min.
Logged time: 1 h 06 min
